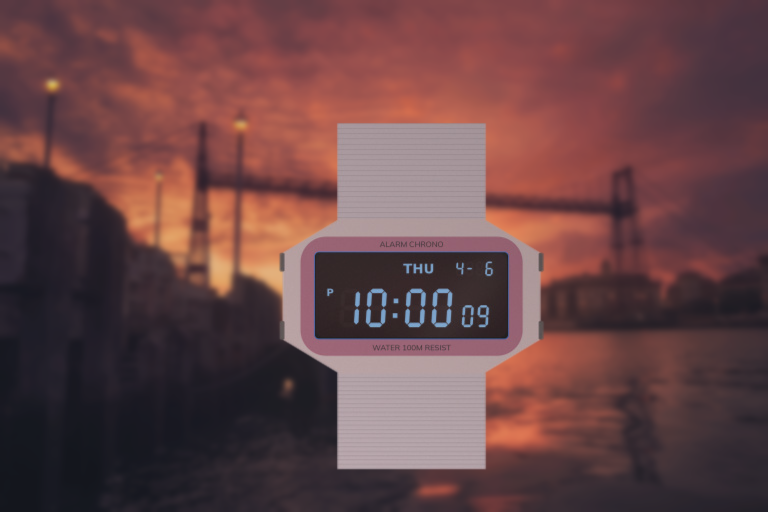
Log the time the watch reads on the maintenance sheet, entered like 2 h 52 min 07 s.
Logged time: 10 h 00 min 09 s
